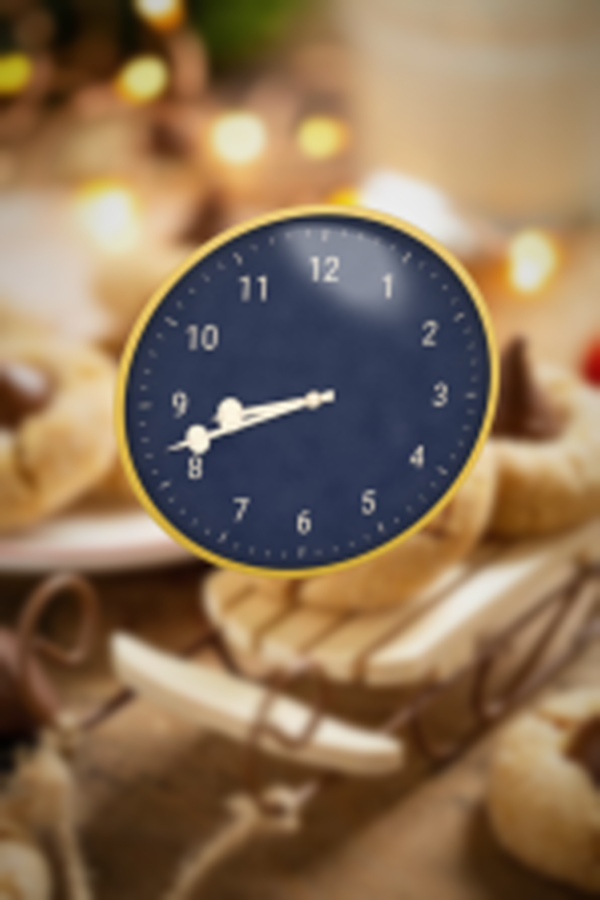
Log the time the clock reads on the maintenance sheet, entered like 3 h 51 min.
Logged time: 8 h 42 min
